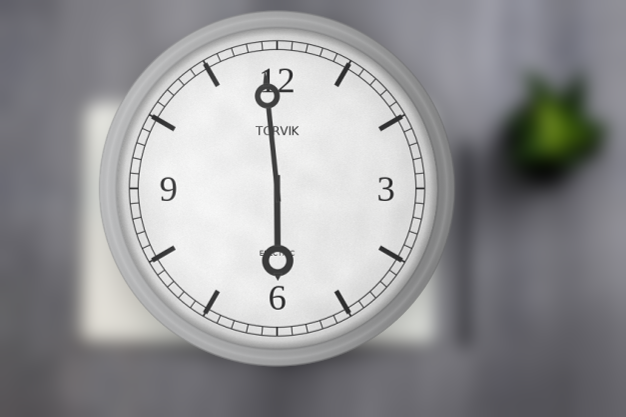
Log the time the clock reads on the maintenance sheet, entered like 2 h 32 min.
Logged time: 5 h 59 min
